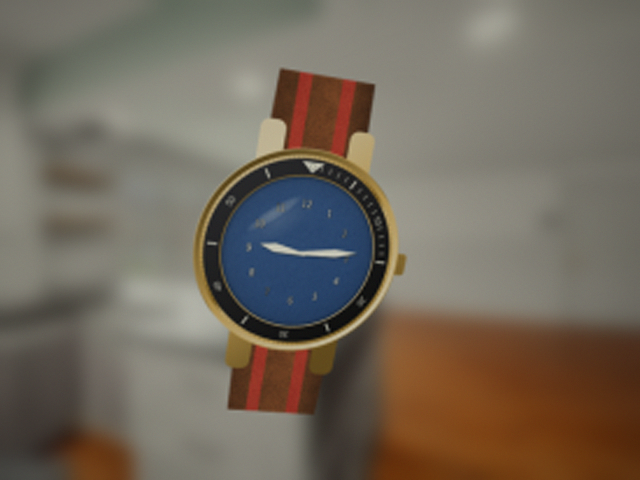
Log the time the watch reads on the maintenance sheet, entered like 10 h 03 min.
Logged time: 9 h 14 min
